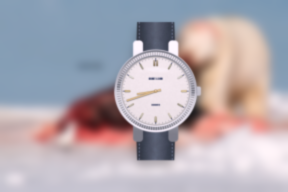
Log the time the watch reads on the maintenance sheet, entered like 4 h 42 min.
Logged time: 8 h 42 min
